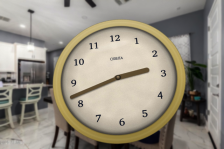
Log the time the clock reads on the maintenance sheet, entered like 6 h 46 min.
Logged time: 2 h 42 min
